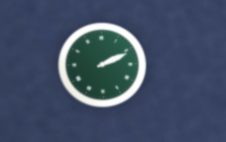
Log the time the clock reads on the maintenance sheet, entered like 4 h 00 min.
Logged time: 2 h 11 min
